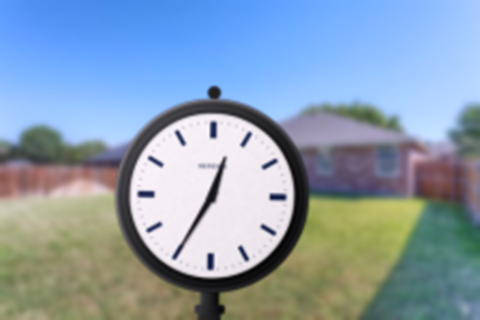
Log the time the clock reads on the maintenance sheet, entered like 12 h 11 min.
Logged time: 12 h 35 min
